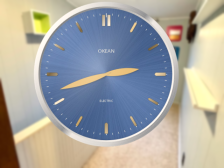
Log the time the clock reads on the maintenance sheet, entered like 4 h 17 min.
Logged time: 2 h 42 min
